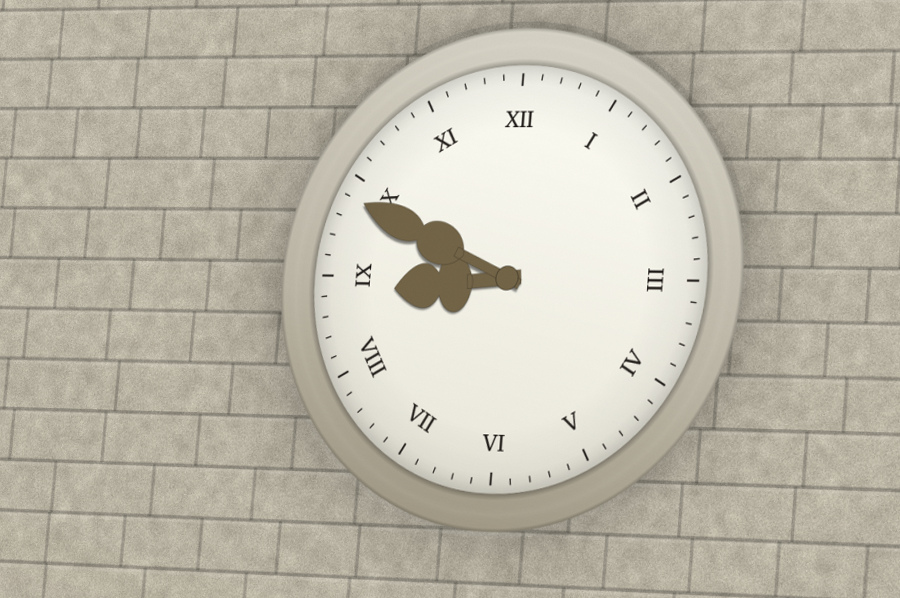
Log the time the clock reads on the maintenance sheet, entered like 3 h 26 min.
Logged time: 8 h 49 min
